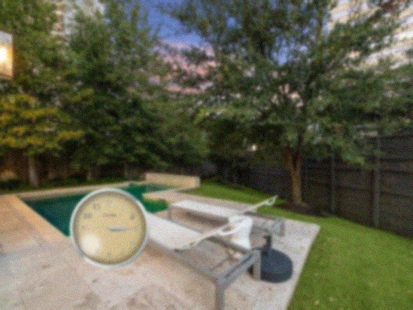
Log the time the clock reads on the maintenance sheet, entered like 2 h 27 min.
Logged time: 3 h 15 min
